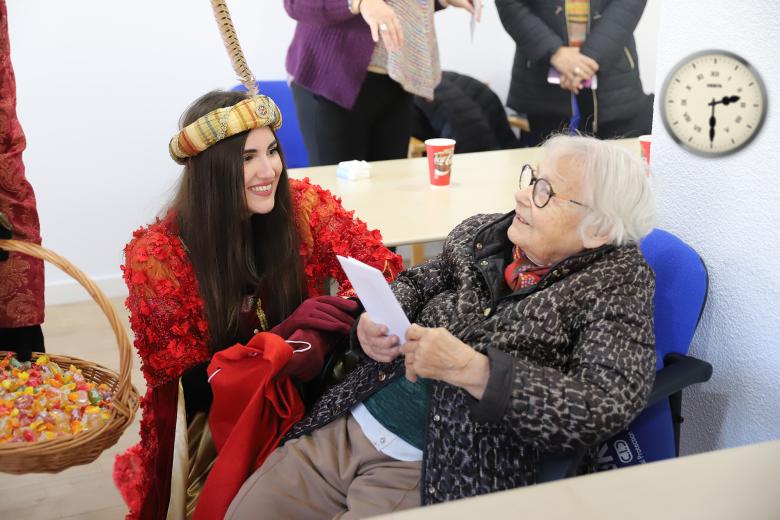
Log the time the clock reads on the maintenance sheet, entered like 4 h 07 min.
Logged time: 2 h 30 min
